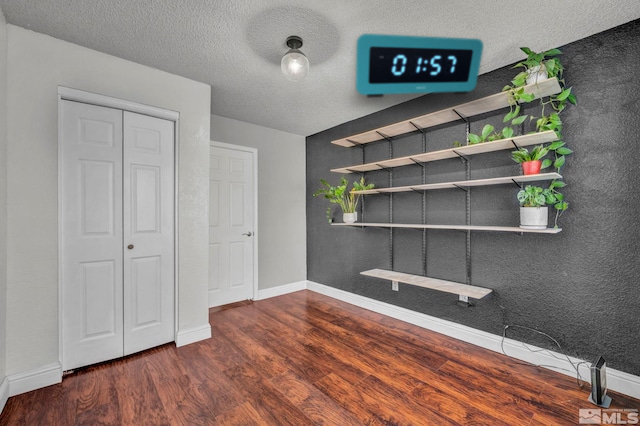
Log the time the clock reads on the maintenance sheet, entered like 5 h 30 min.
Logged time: 1 h 57 min
